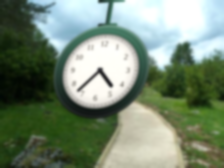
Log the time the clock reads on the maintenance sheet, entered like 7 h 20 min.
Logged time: 4 h 37 min
